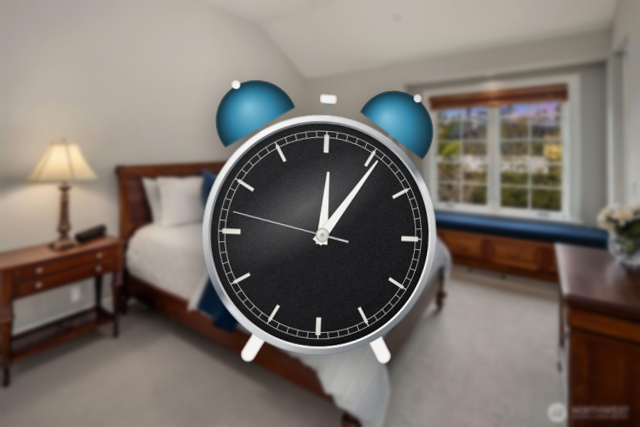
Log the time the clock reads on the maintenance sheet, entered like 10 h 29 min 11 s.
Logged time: 12 h 05 min 47 s
